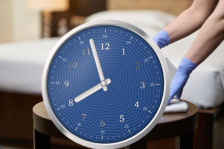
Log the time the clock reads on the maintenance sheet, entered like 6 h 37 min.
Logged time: 7 h 57 min
